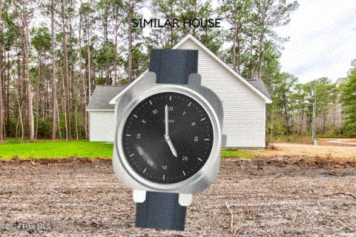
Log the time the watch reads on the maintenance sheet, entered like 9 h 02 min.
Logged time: 4 h 59 min
